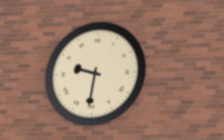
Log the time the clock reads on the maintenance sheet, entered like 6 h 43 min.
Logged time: 9 h 31 min
